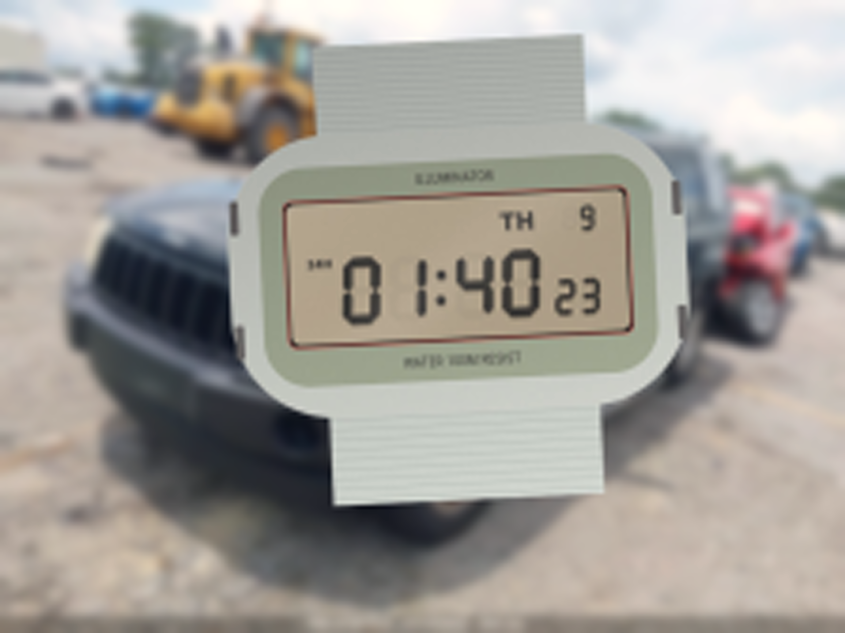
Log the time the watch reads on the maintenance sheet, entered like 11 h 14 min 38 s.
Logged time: 1 h 40 min 23 s
